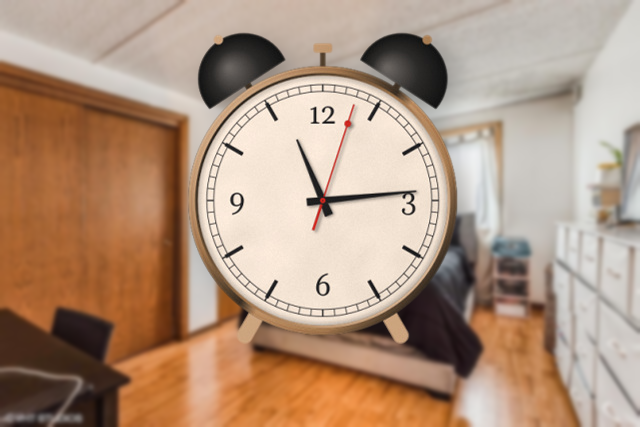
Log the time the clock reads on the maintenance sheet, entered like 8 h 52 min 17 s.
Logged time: 11 h 14 min 03 s
